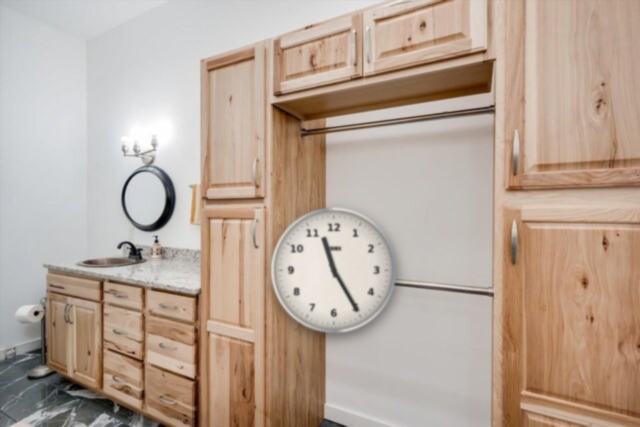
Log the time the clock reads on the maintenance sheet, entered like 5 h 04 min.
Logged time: 11 h 25 min
